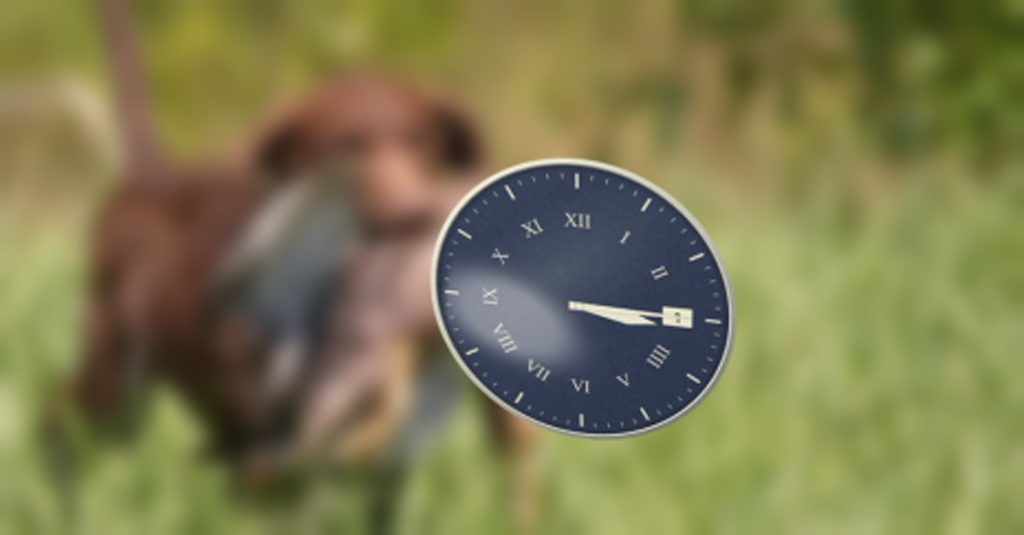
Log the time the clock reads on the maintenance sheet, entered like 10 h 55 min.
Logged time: 3 h 15 min
